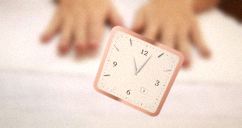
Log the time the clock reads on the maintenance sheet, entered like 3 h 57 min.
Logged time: 11 h 03 min
